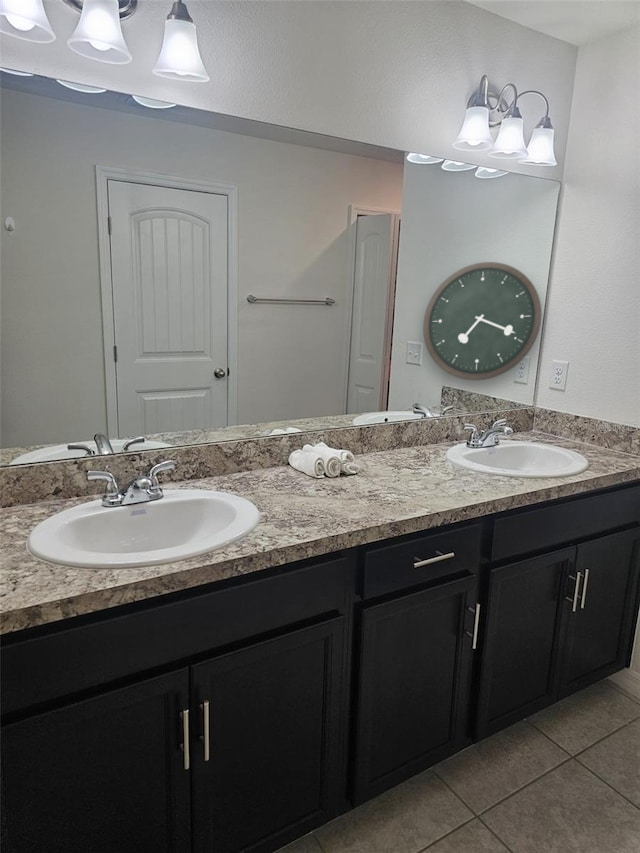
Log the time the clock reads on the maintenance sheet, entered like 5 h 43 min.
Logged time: 7 h 19 min
